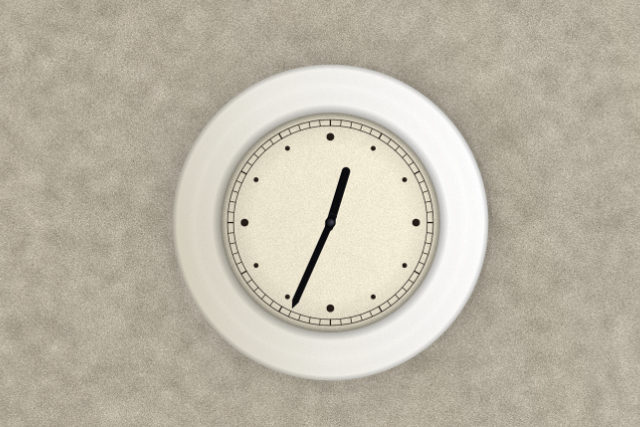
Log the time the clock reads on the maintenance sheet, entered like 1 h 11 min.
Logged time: 12 h 34 min
